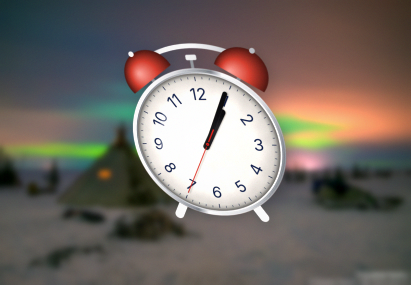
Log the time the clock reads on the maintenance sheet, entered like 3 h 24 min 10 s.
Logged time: 1 h 04 min 35 s
